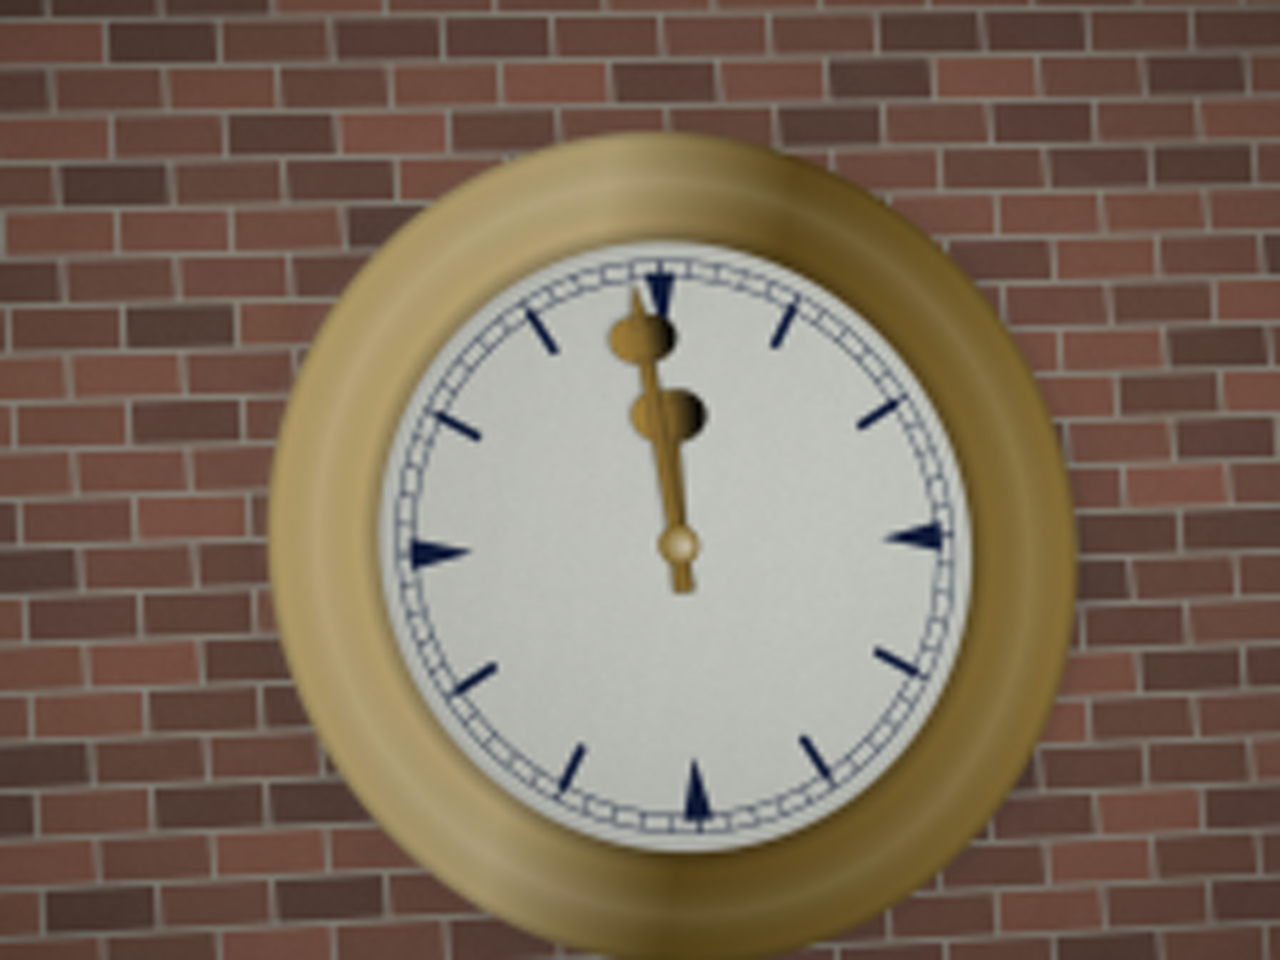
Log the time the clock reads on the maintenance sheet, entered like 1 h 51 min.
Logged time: 11 h 59 min
